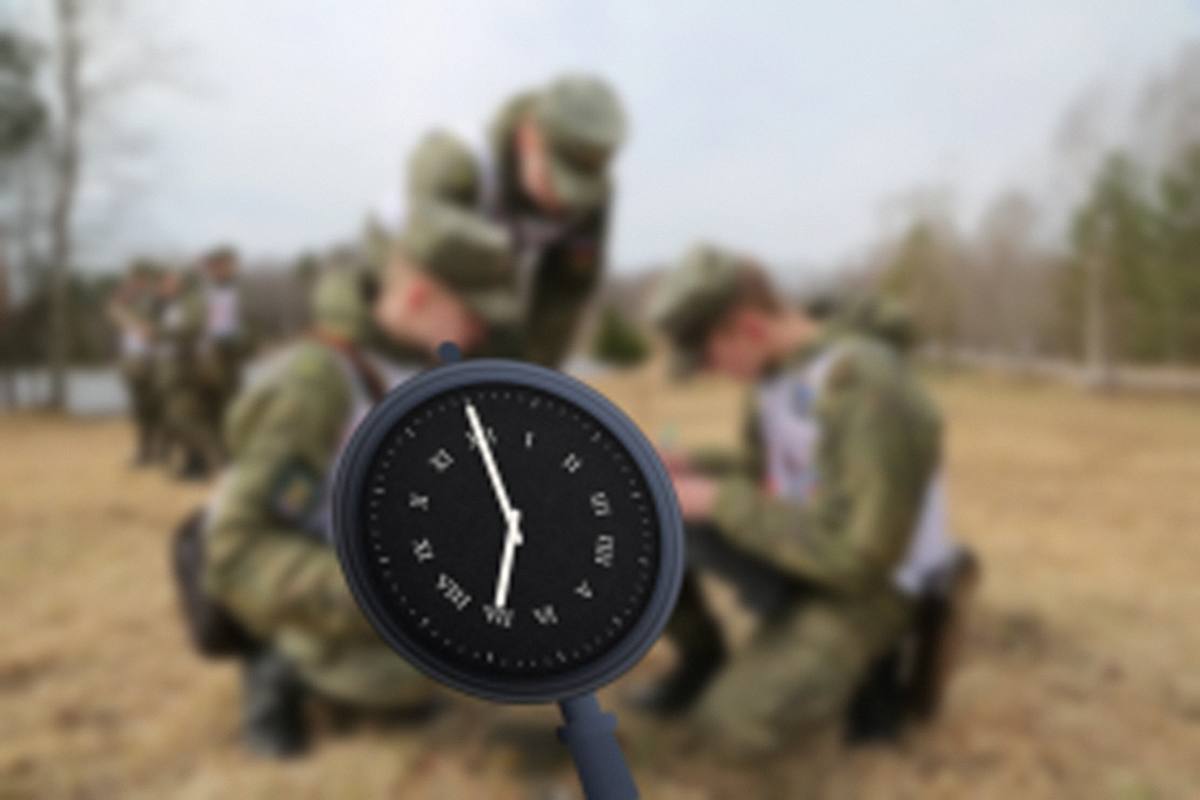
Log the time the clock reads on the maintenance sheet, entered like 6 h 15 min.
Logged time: 7 h 00 min
